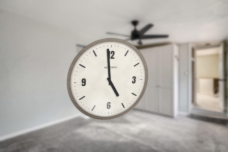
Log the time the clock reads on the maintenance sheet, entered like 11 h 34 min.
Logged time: 4 h 59 min
